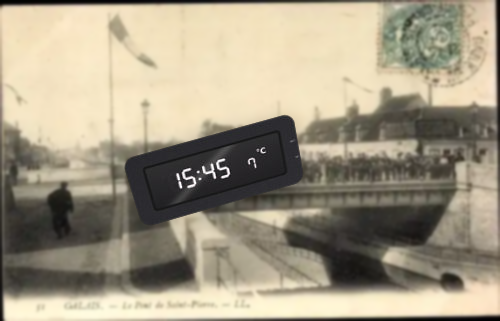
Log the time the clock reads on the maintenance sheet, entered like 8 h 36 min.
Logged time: 15 h 45 min
